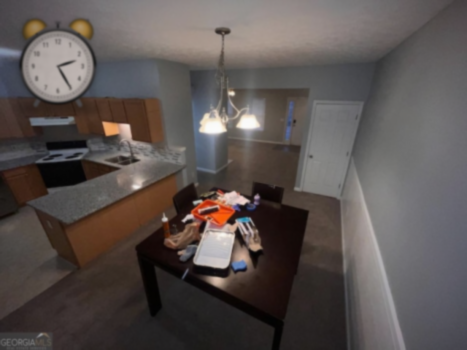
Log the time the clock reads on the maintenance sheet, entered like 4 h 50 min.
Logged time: 2 h 25 min
